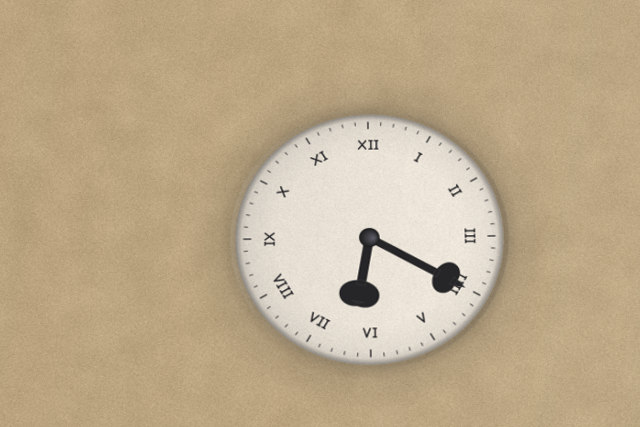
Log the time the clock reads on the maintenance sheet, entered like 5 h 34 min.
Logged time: 6 h 20 min
